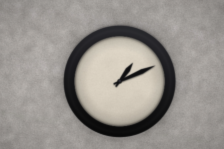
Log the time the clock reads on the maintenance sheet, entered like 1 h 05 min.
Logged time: 1 h 11 min
